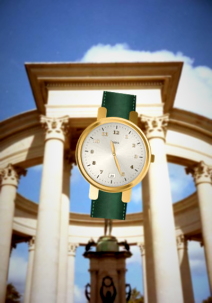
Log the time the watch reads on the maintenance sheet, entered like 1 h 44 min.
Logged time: 11 h 26 min
